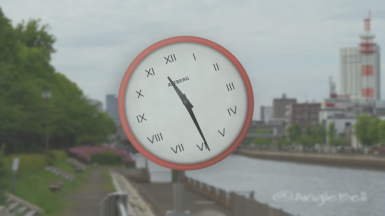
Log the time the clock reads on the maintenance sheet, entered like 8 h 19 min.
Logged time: 11 h 29 min
